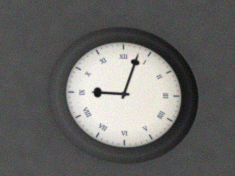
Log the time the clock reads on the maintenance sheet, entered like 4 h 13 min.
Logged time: 9 h 03 min
